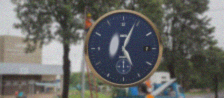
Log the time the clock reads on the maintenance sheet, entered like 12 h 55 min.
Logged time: 5 h 04 min
